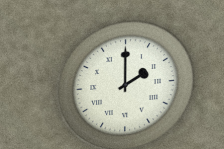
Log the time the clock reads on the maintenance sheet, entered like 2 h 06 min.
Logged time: 2 h 00 min
